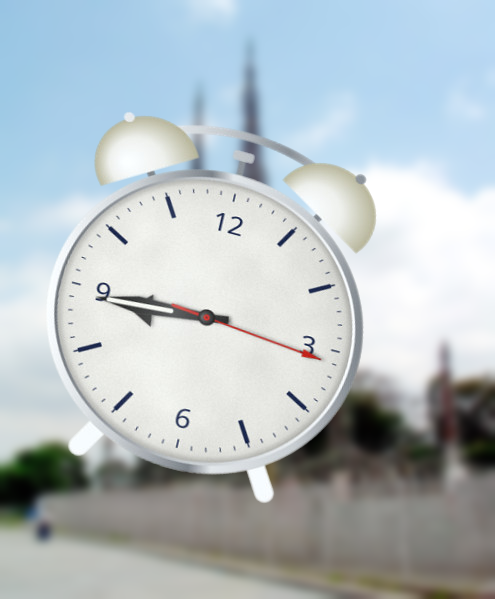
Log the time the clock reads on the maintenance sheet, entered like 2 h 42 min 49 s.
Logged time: 8 h 44 min 16 s
